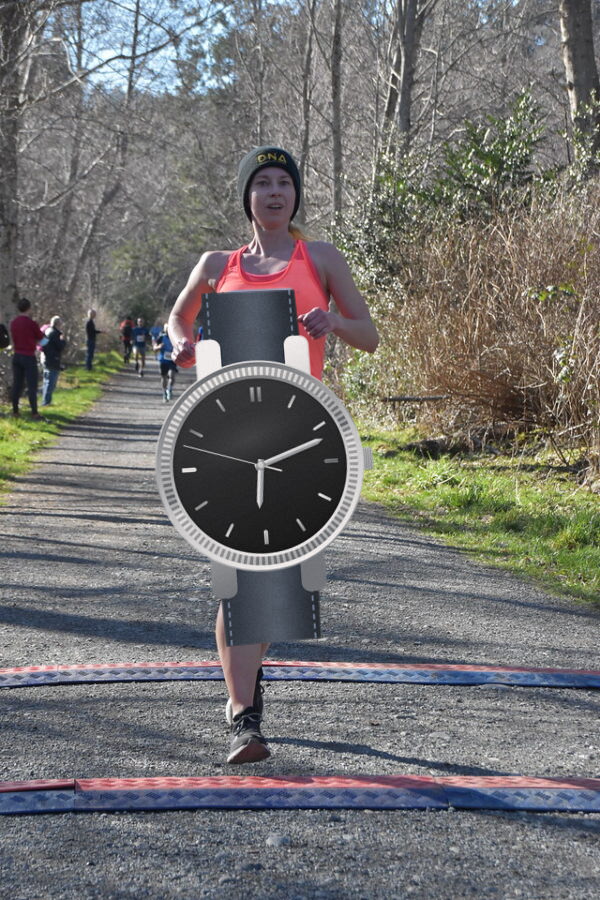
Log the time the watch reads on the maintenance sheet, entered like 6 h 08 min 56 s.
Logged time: 6 h 11 min 48 s
